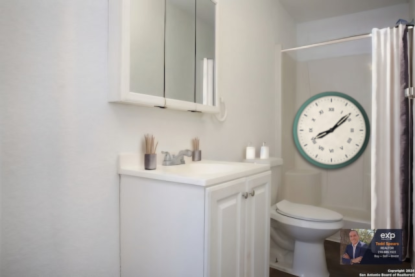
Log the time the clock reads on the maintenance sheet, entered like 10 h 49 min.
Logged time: 8 h 08 min
